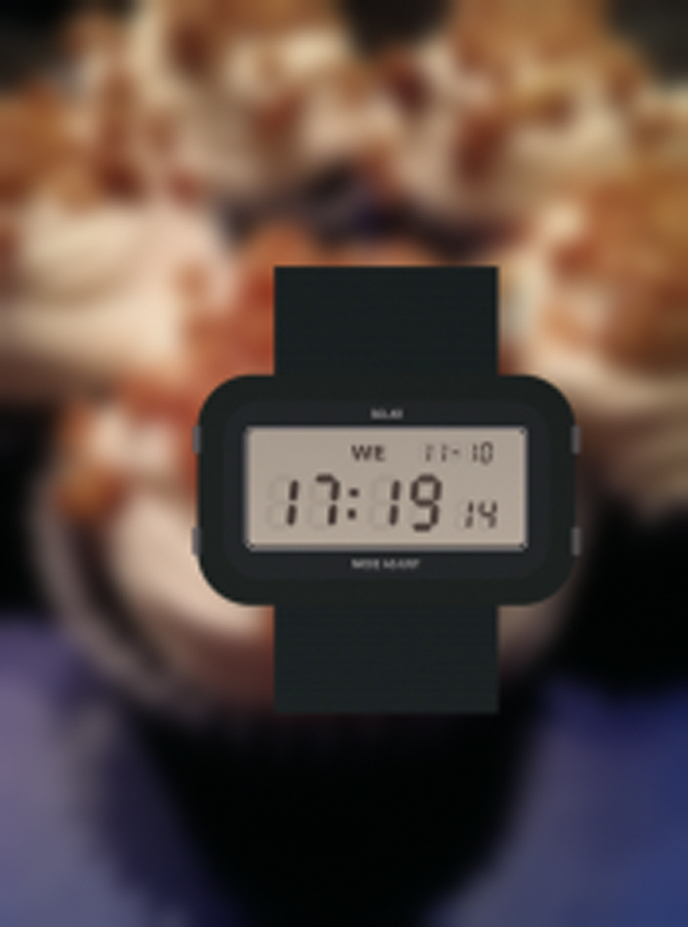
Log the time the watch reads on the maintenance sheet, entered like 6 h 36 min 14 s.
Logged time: 17 h 19 min 14 s
